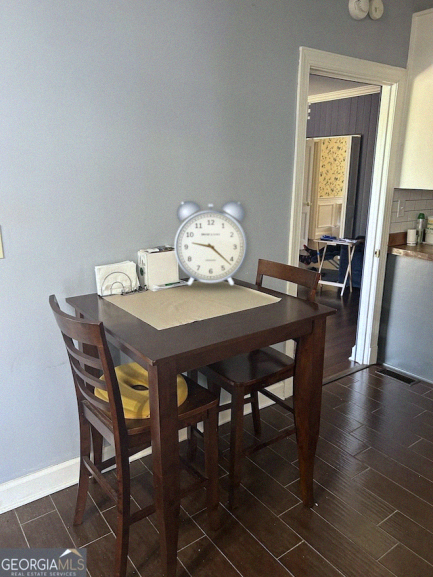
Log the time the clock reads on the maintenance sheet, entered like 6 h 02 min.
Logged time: 9 h 22 min
